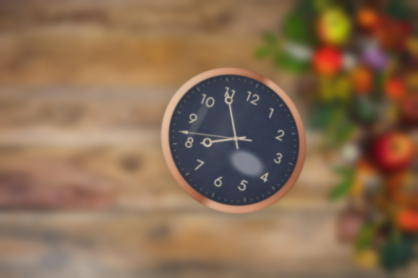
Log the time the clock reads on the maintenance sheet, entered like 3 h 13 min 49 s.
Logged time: 7 h 54 min 42 s
